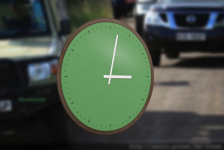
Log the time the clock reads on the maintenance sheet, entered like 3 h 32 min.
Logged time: 3 h 02 min
